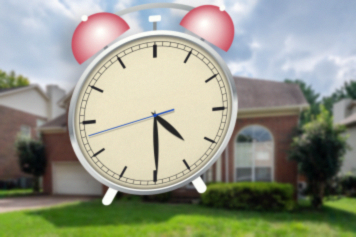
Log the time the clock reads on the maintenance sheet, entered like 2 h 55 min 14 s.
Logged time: 4 h 29 min 43 s
